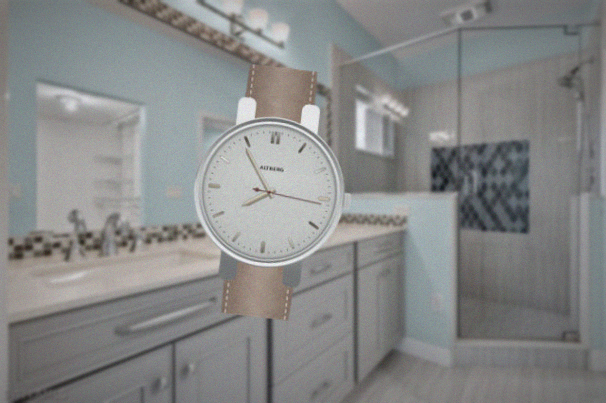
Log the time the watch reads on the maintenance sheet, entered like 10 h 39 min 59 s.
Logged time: 7 h 54 min 16 s
